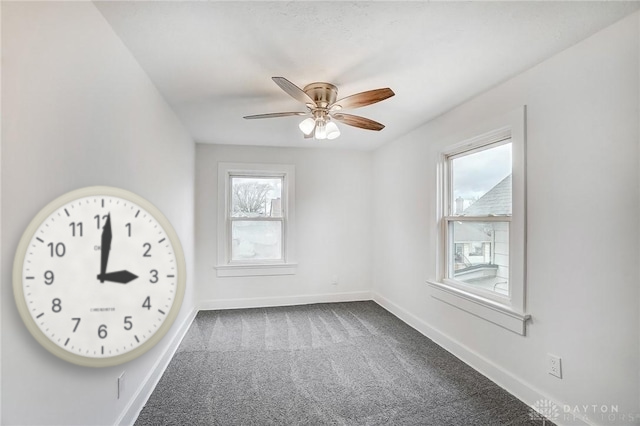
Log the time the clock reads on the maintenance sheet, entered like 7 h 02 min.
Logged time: 3 h 01 min
